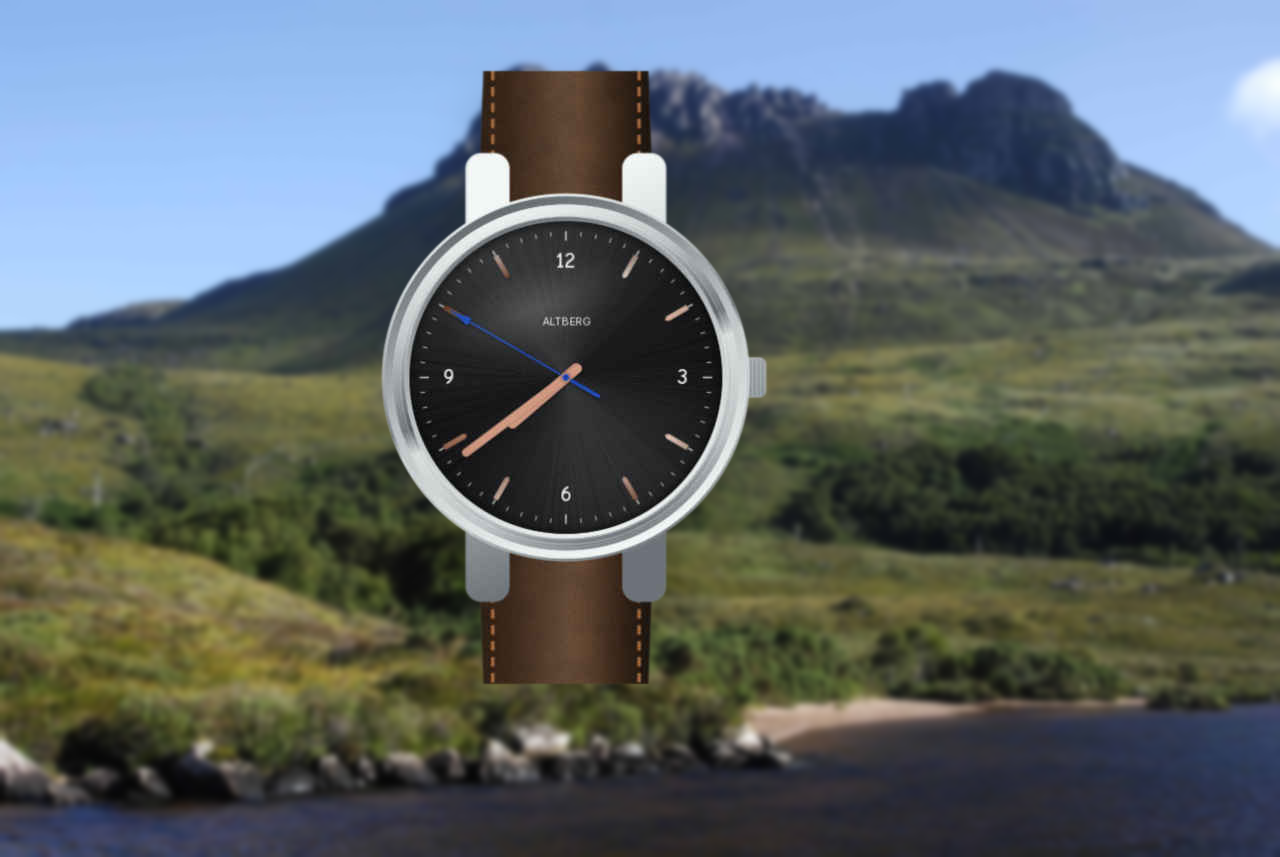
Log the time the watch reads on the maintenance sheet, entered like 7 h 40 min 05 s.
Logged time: 7 h 38 min 50 s
